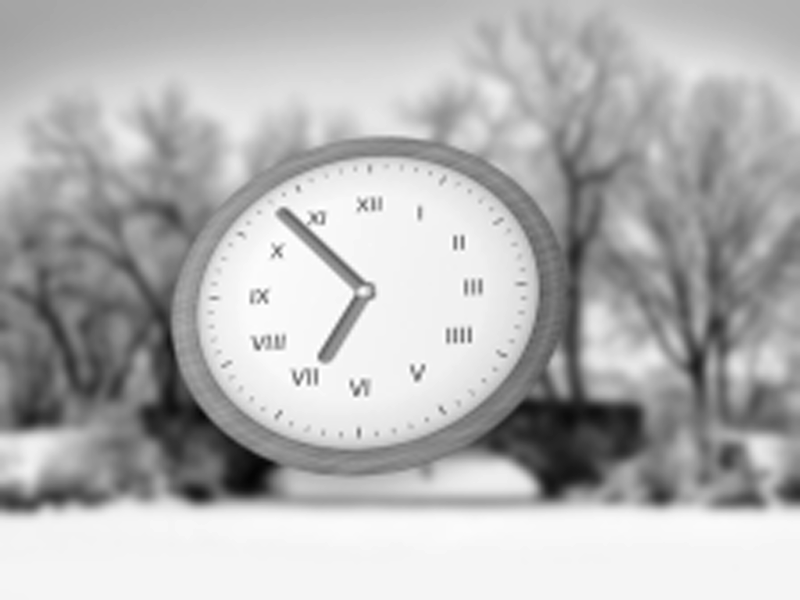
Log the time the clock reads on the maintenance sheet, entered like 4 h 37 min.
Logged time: 6 h 53 min
